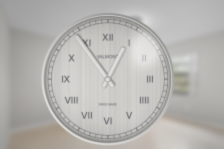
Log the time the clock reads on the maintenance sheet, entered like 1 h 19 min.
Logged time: 12 h 54 min
